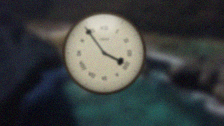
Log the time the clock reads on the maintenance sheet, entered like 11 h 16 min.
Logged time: 3 h 54 min
